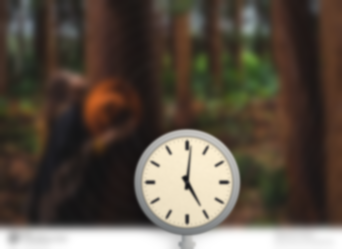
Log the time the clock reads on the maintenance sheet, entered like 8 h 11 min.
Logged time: 5 h 01 min
